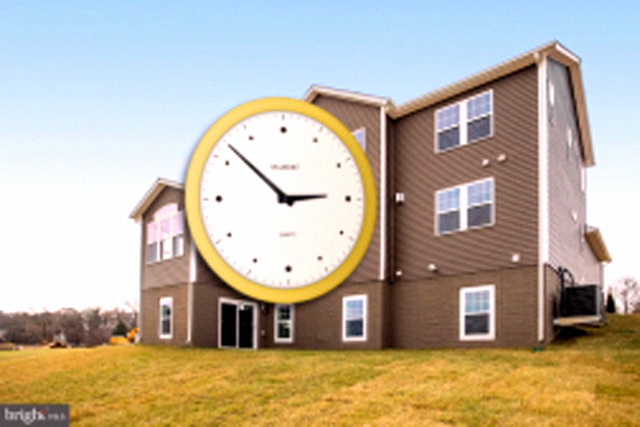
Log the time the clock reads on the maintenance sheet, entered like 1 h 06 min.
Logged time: 2 h 52 min
